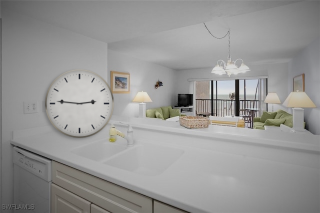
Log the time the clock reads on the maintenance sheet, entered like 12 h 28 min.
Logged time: 2 h 46 min
